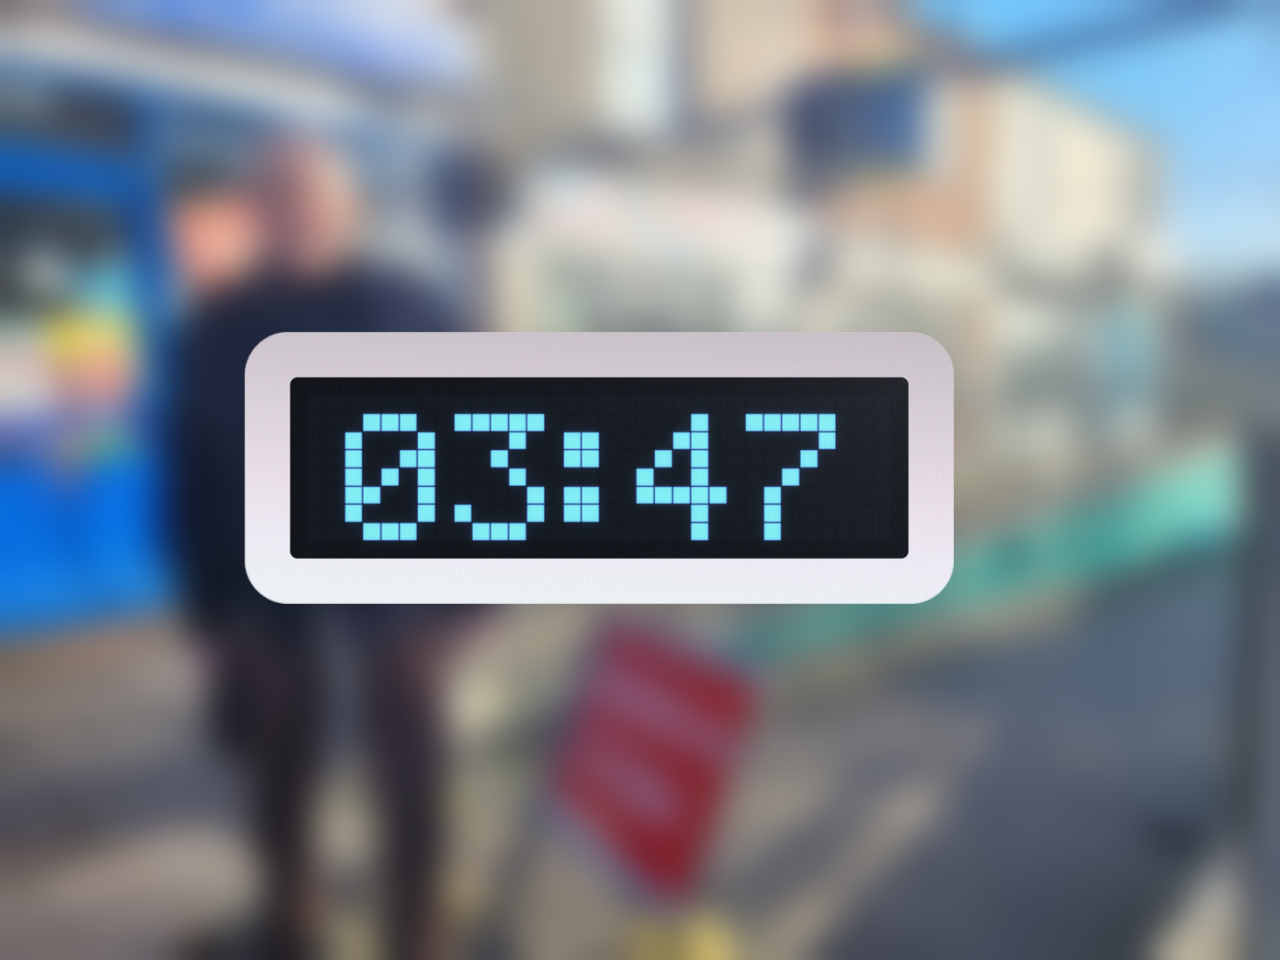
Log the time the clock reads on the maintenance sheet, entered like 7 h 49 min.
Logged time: 3 h 47 min
